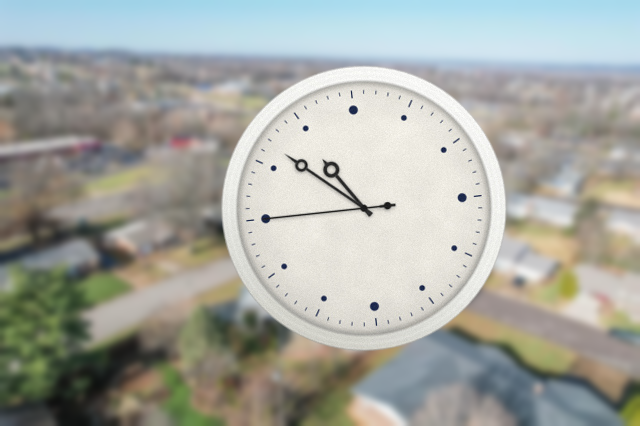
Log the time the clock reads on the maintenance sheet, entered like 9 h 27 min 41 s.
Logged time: 10 h 51 min 45 s
